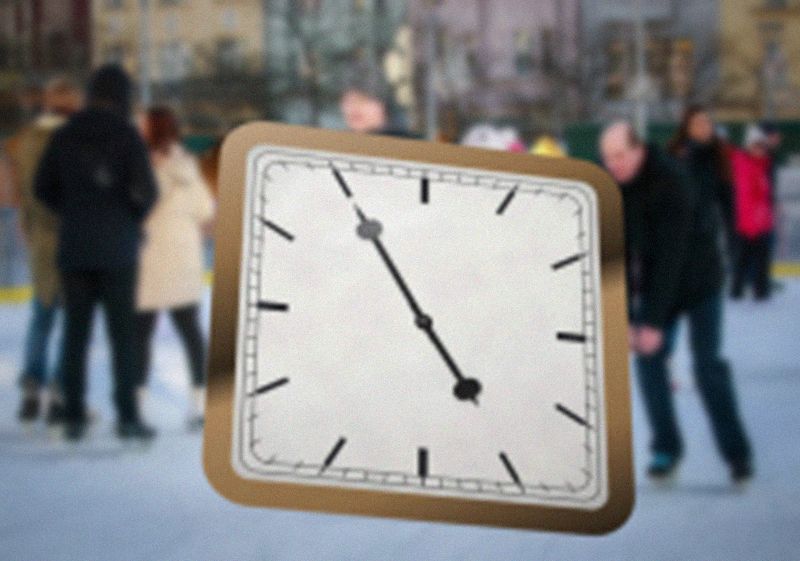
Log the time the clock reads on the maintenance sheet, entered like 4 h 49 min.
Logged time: 4 h 55 min
